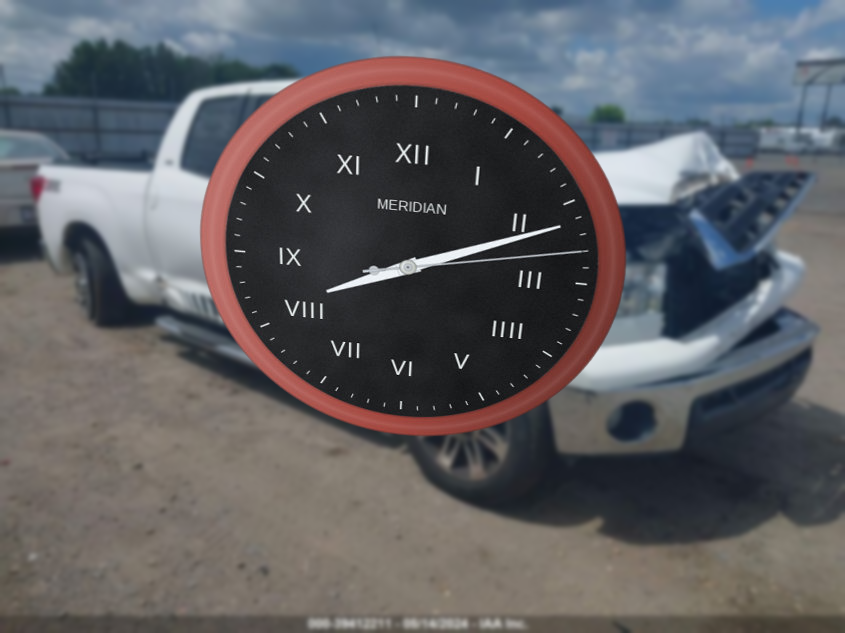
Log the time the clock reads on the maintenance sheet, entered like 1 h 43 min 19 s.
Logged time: 8 h 11 min 13 s
